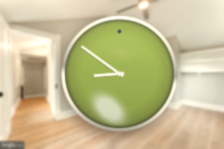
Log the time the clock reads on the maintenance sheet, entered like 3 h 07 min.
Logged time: 8 h 51 min
